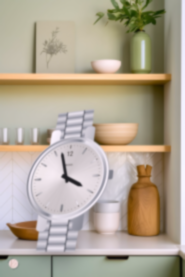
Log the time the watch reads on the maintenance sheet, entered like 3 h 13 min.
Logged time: 3 h 57 min
